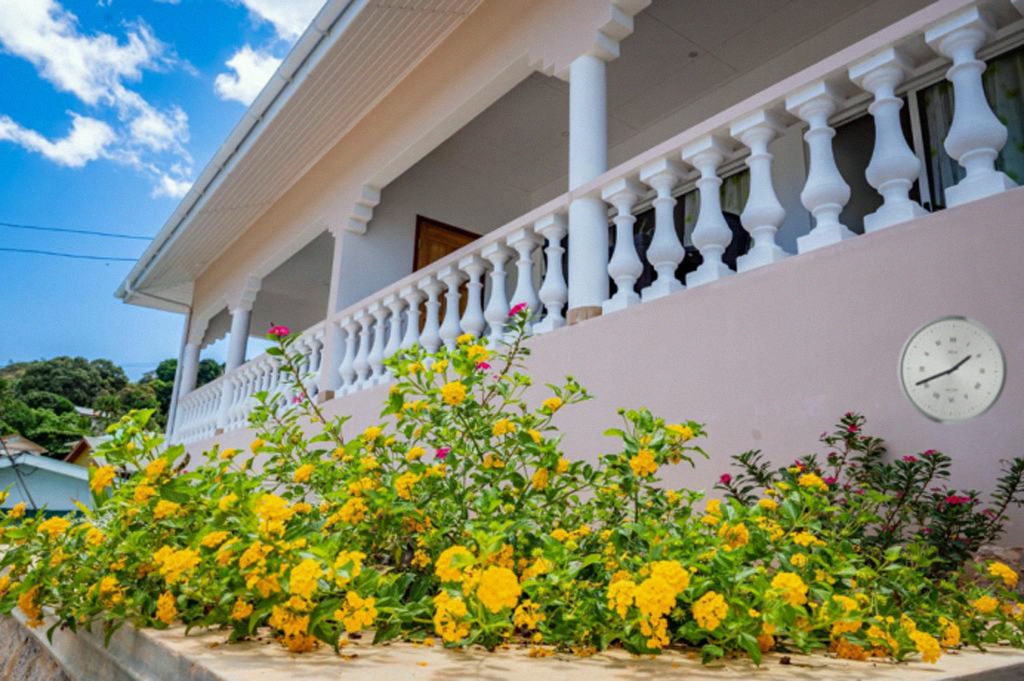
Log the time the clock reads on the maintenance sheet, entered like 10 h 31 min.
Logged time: 1 h 41 min
